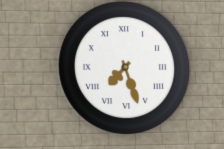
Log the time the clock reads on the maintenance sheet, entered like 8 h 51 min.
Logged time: 7 h 27 min
